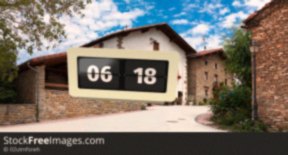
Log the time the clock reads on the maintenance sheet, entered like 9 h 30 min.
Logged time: 6 h 18 min
